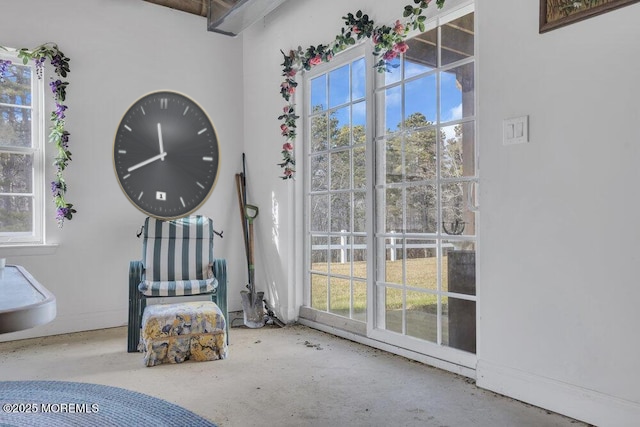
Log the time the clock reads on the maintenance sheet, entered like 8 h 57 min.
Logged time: 11 h 41 min
